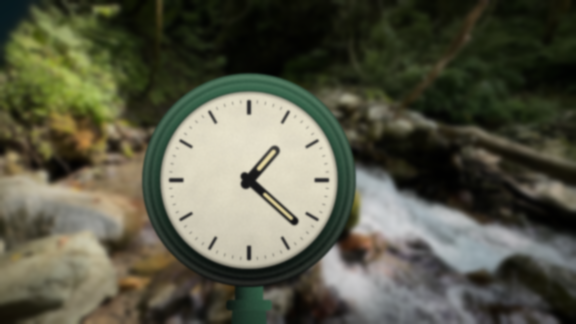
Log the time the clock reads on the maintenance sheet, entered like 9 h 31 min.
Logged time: 1 h 22 min
